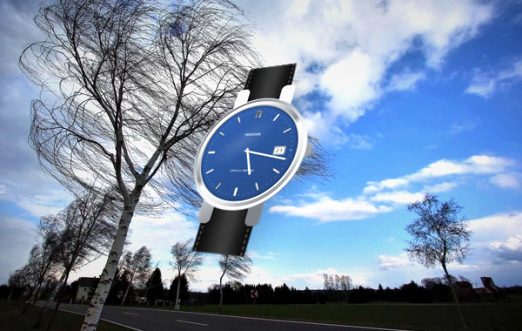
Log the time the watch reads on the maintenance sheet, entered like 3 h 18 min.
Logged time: 5 h 17 min
